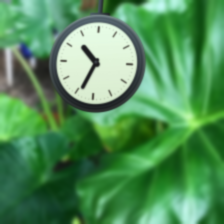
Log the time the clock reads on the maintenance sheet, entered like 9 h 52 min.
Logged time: 10 h 34 min
